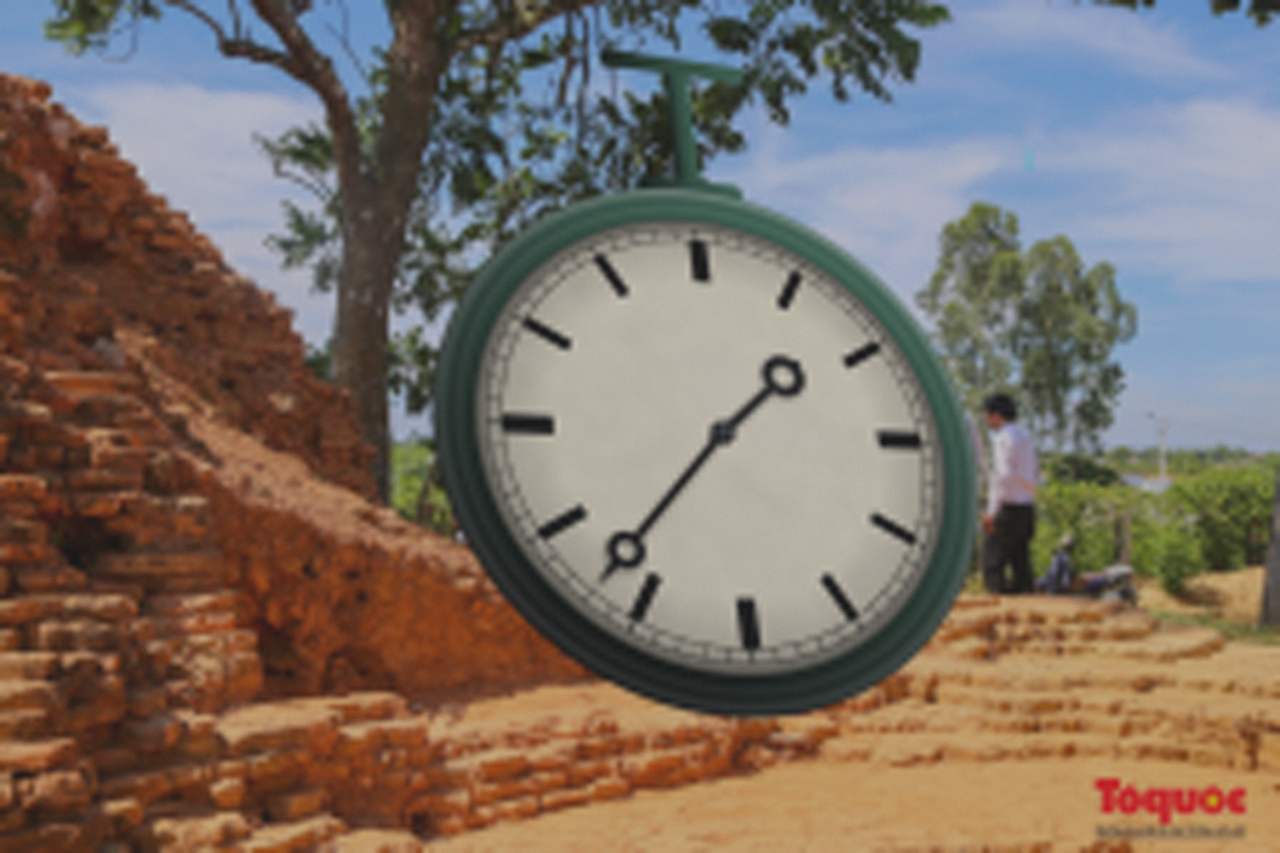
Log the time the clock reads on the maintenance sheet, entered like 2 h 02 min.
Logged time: 1 h 37 min
